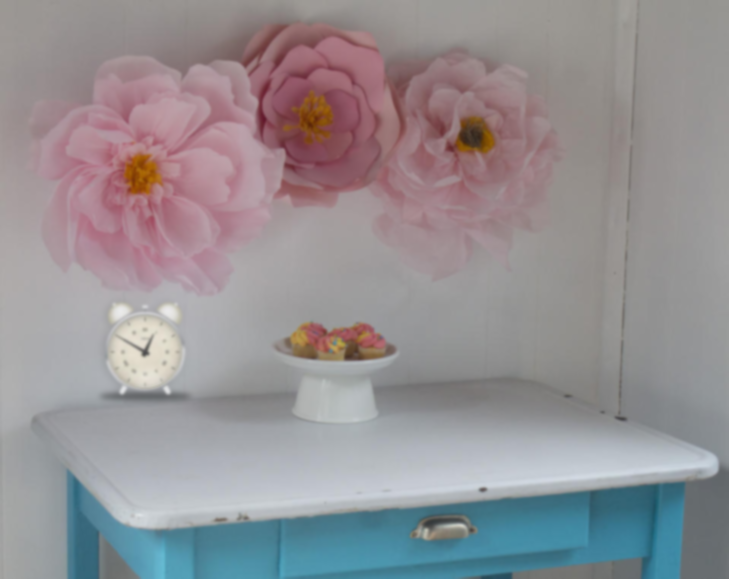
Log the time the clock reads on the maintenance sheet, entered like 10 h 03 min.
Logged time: 12 h 50 min
